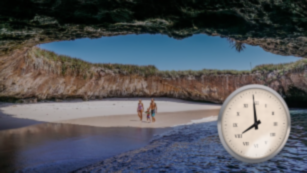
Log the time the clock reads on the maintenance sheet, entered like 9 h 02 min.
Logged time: 7 h 59 min
